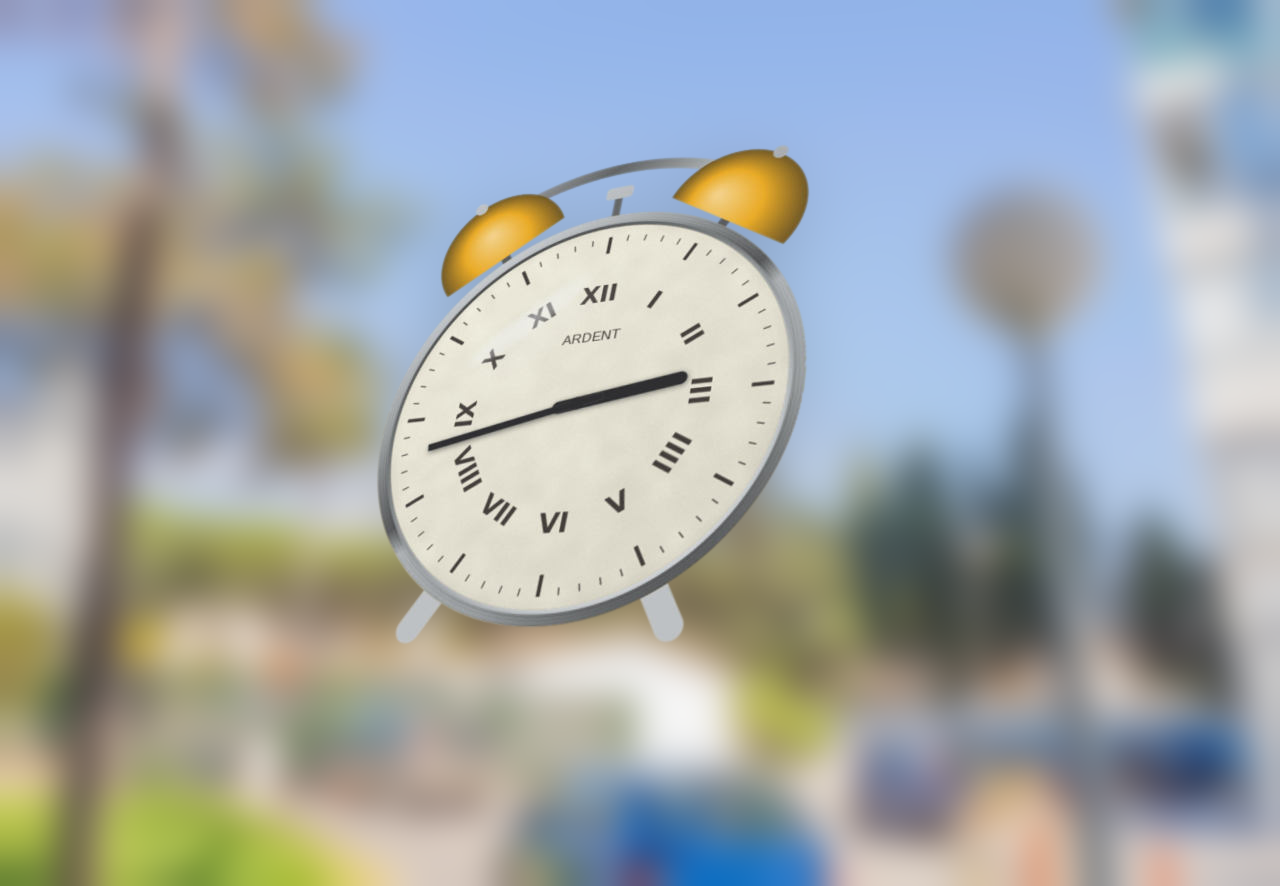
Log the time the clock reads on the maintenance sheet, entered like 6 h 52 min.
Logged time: 2 h 43 min
